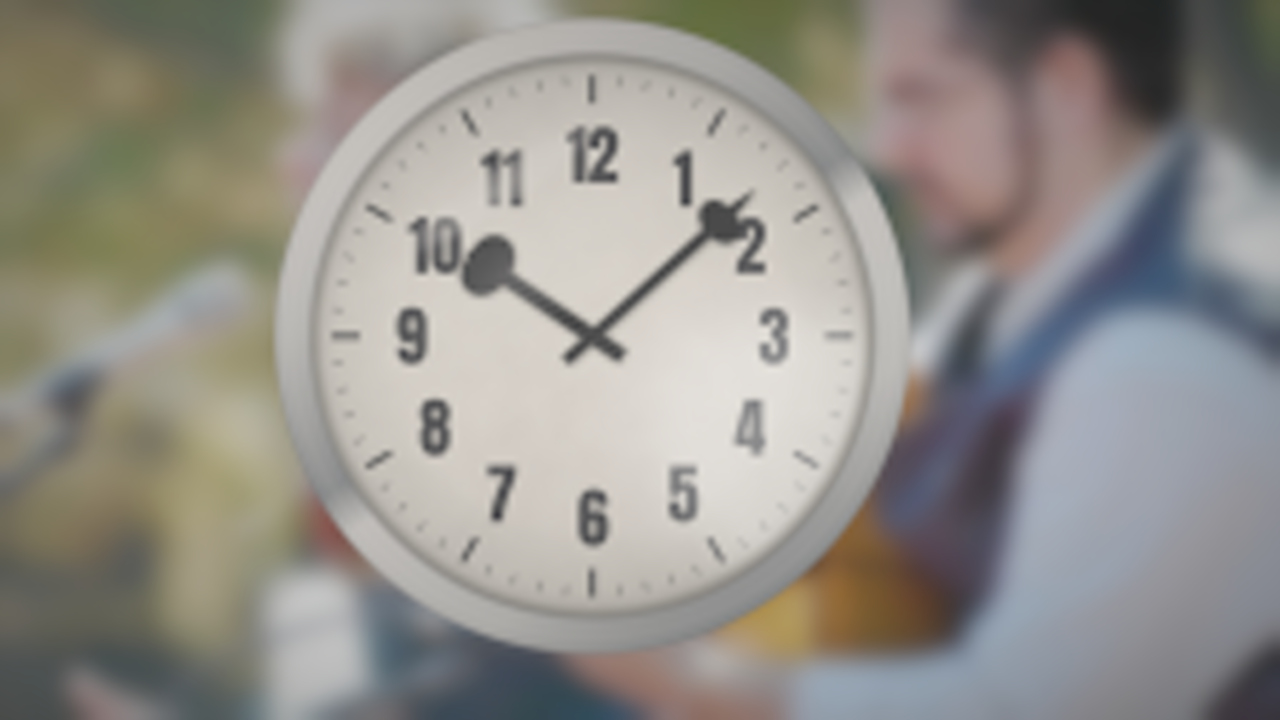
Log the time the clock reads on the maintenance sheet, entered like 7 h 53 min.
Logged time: 10 h 08 min
